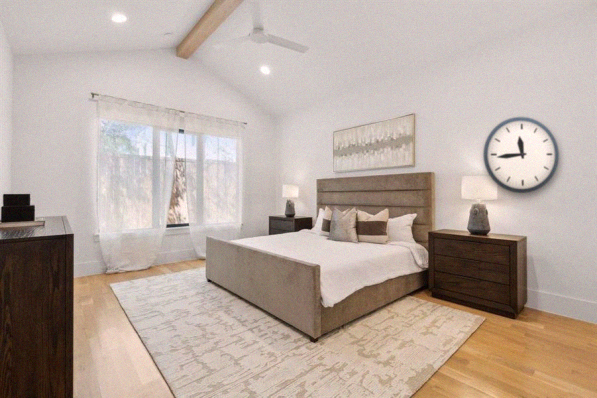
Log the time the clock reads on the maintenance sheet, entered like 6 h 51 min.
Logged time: 11 h 44 min
